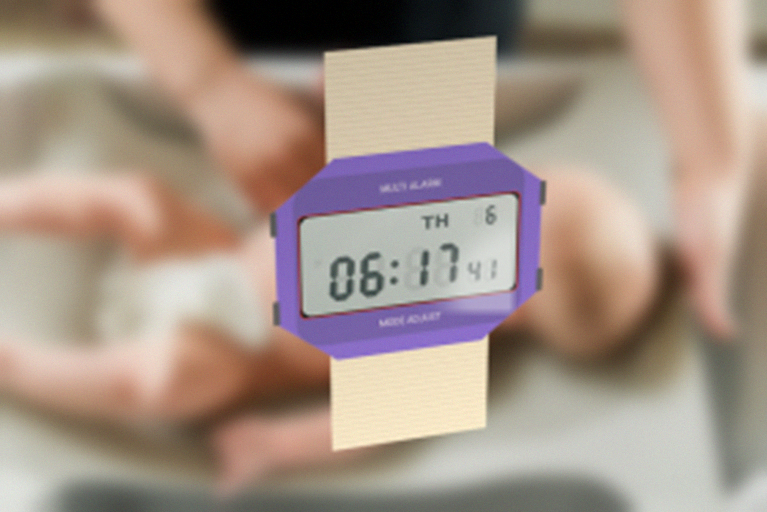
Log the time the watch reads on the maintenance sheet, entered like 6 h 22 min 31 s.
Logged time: 6 h 17 min 41 s
